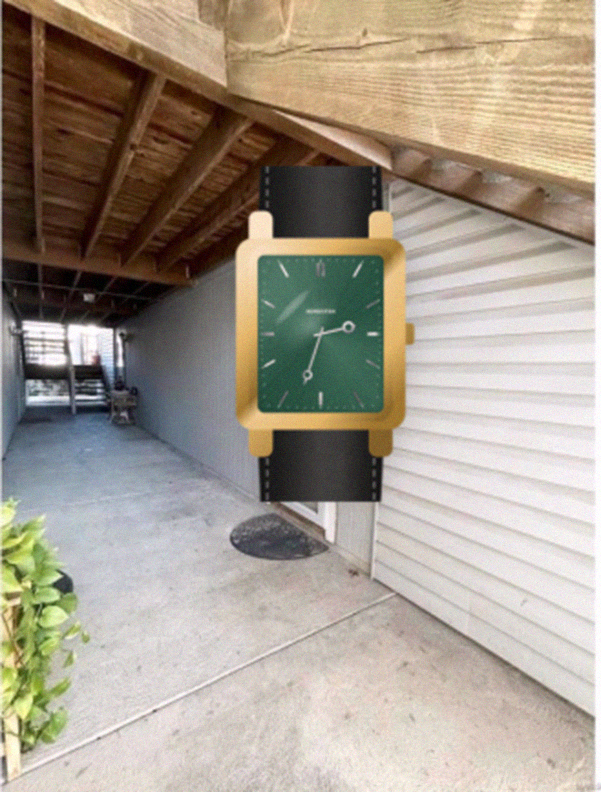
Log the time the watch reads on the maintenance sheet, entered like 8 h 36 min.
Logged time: 2 h 33 min
